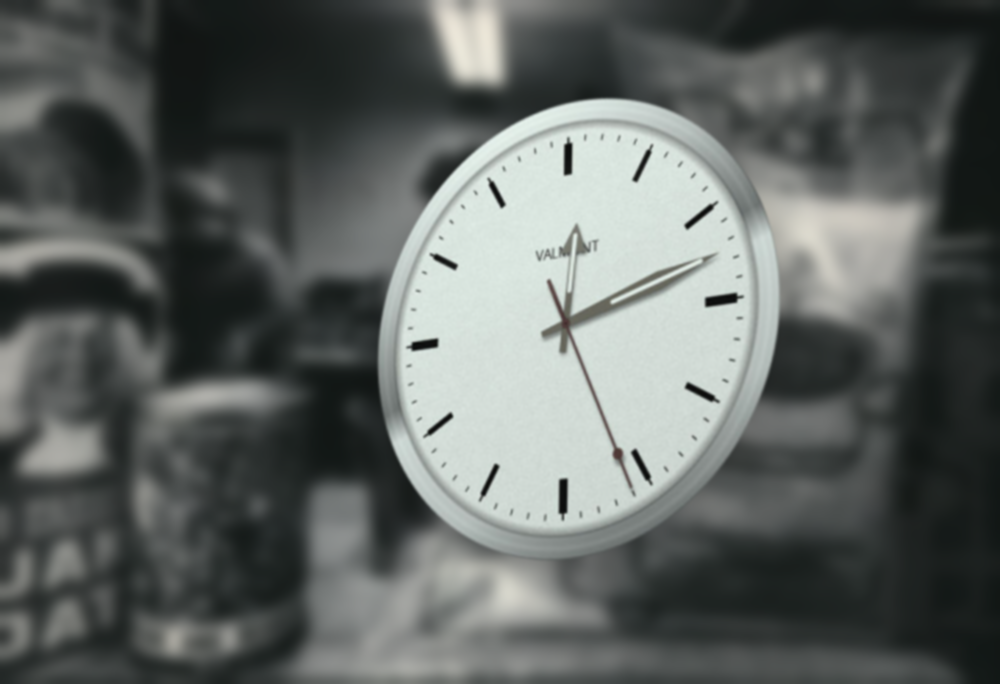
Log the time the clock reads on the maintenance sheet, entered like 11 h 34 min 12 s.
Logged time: 12 h 12 min 26 s
